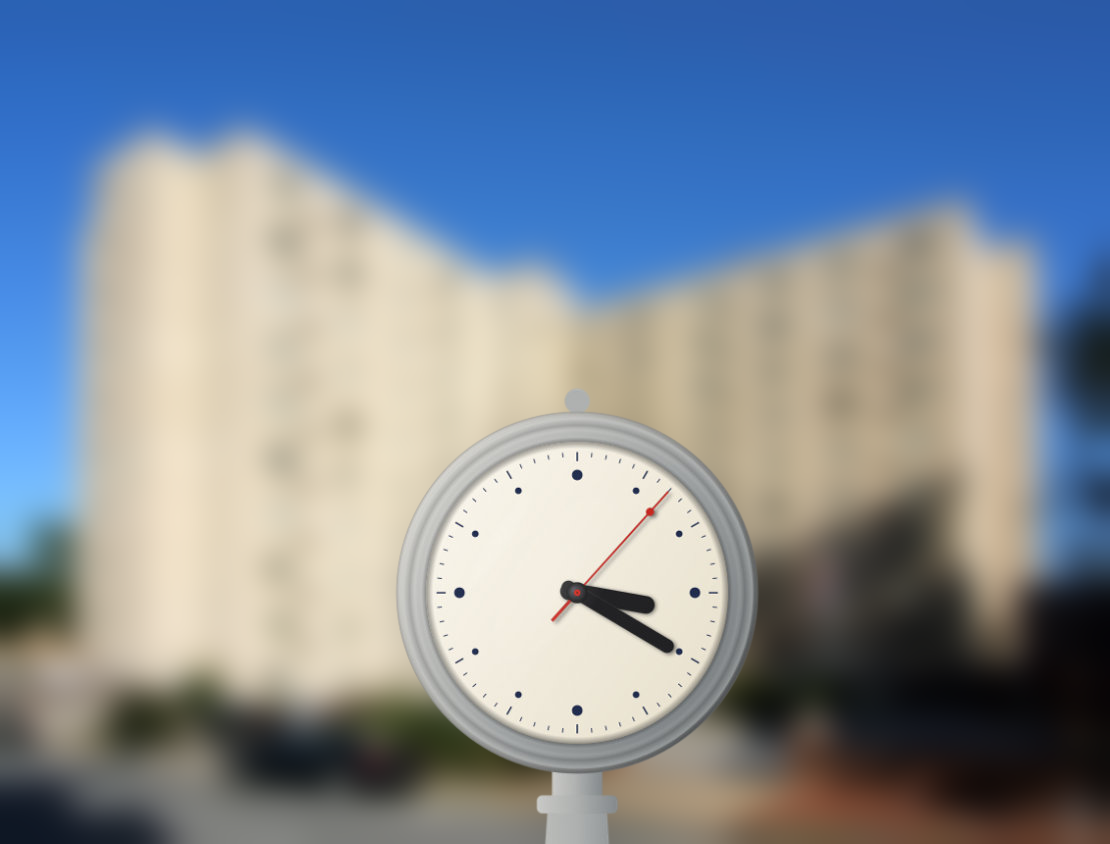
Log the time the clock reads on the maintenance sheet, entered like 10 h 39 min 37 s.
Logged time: 3 h 20 min 07 s
